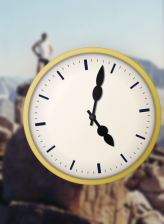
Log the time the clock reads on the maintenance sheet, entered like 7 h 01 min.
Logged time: 5 h 03 min
